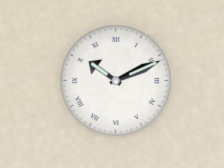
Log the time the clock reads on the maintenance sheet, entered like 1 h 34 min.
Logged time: 10 h 11 min
